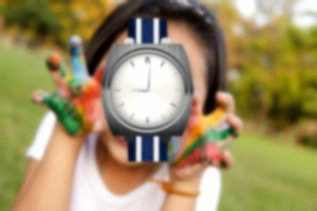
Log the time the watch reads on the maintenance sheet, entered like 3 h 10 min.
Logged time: 9 h 01 min
